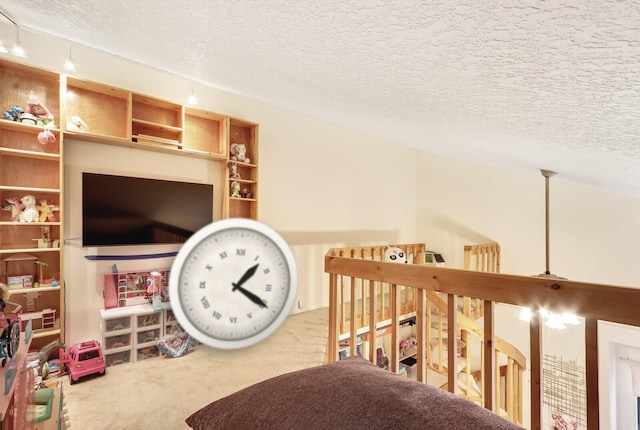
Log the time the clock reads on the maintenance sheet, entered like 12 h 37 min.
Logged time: 1 h 20 min
